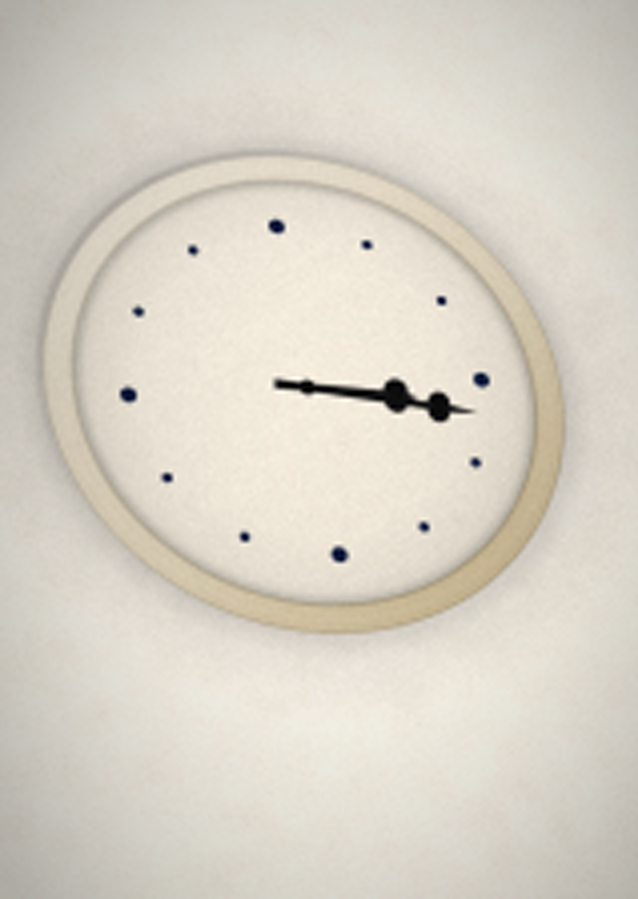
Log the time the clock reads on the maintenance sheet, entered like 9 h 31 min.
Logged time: 3 h 17 min
